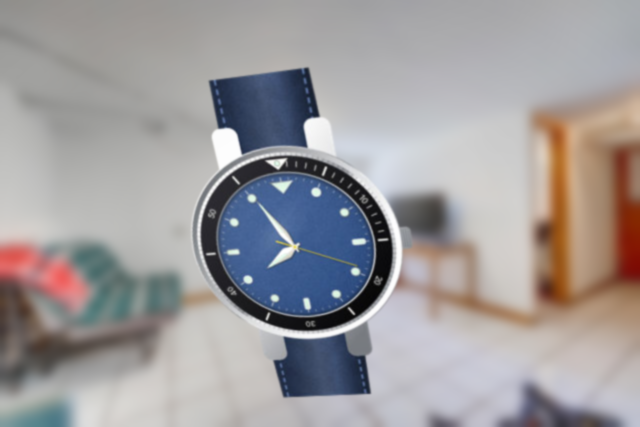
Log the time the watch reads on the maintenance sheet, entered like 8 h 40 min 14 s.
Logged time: 7 h 55 min 19 s
